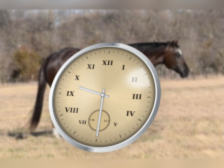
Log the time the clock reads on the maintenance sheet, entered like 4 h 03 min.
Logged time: 9 h 30 min
